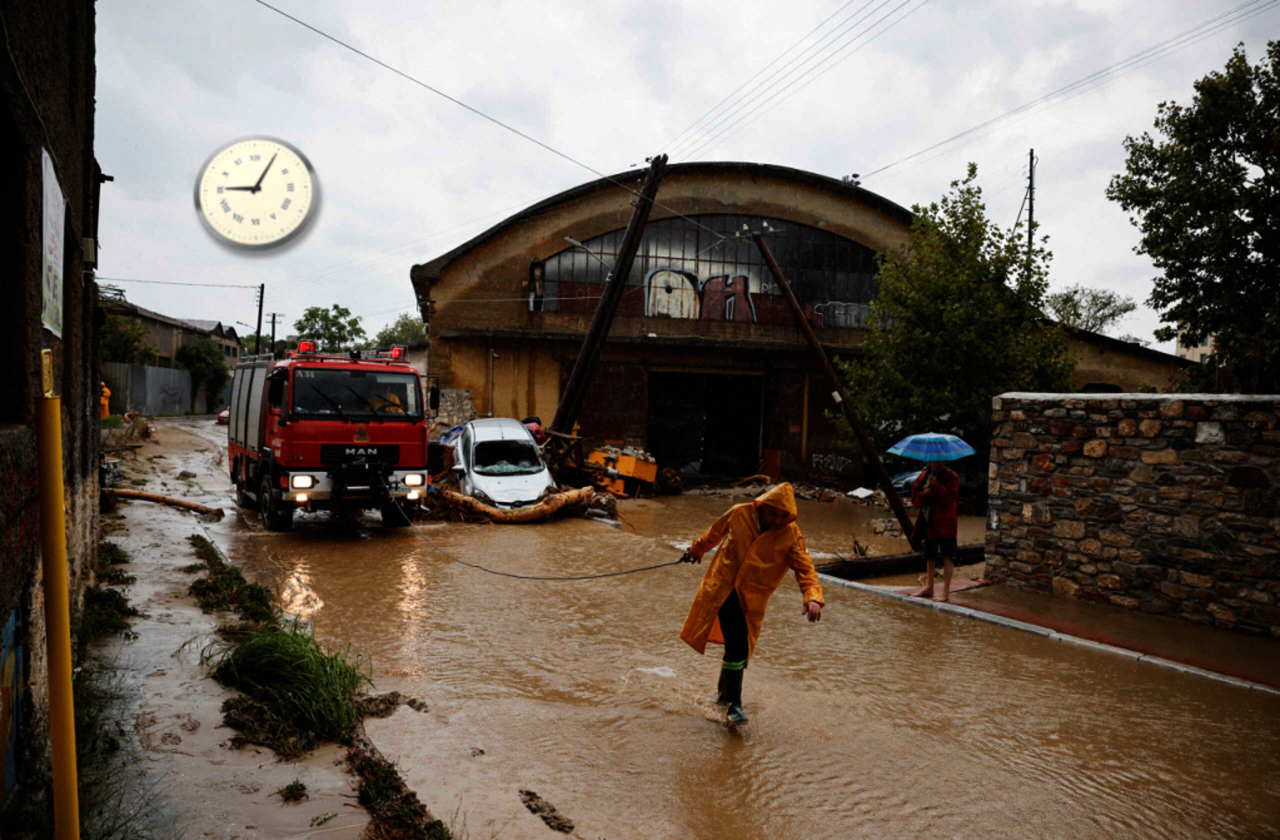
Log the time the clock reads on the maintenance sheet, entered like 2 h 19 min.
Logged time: 9 h 05 min
